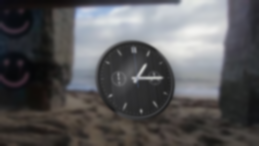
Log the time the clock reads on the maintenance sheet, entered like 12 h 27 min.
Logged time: 1 h 15 min
